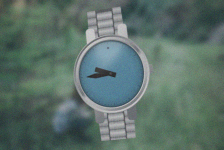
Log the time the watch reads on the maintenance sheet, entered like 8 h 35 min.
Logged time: 9 h 45 min
